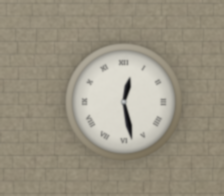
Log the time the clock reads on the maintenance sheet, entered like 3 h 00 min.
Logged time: 12 h 28 min
